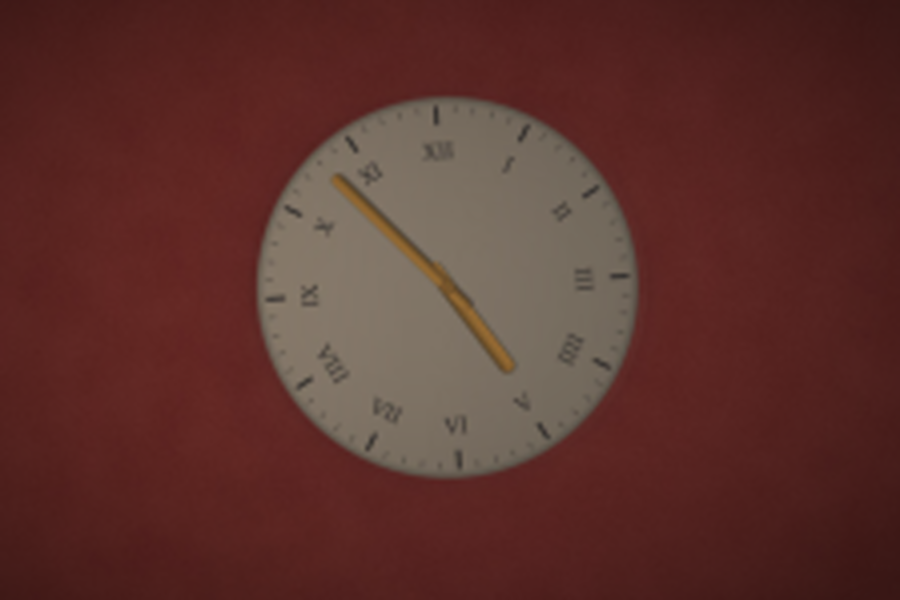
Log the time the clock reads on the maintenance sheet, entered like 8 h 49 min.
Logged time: 4 h 53 min
